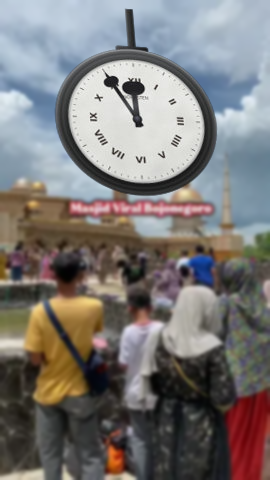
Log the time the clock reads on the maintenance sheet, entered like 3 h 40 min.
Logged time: 11 h 55 min
